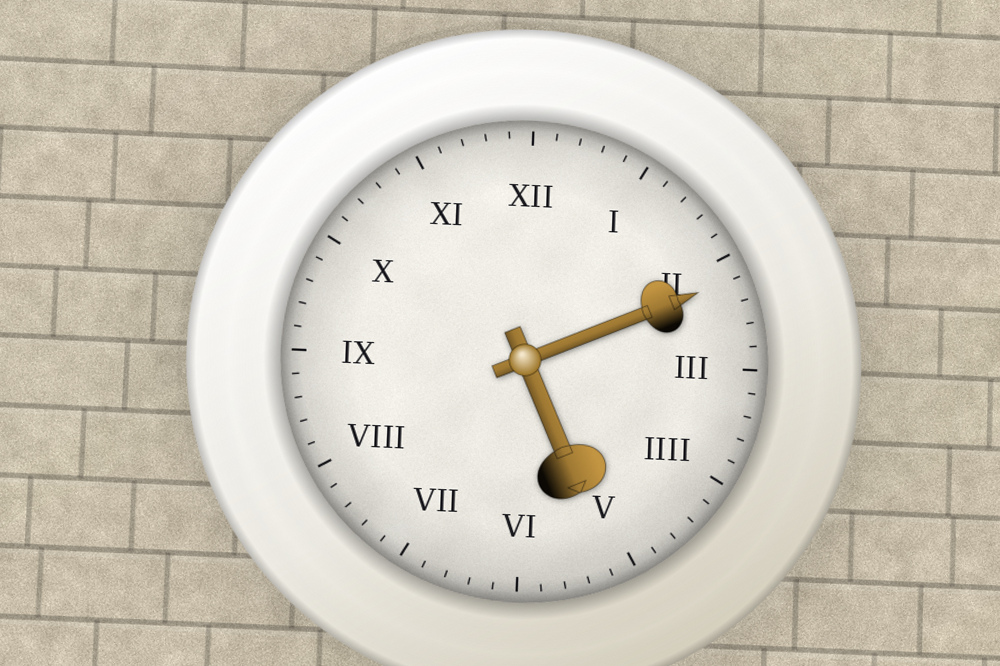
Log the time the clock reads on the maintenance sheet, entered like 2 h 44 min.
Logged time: 5 h 11 min
